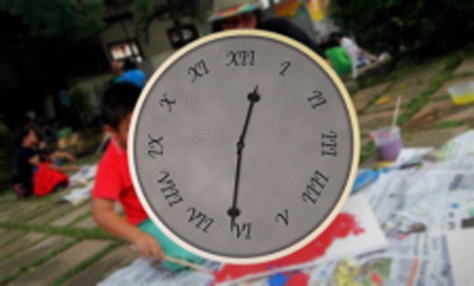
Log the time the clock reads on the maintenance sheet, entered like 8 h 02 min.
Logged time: 12 h 31 min
